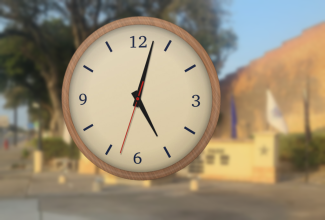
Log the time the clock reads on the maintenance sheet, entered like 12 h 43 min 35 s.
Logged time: 5 h 02 min 33 s
